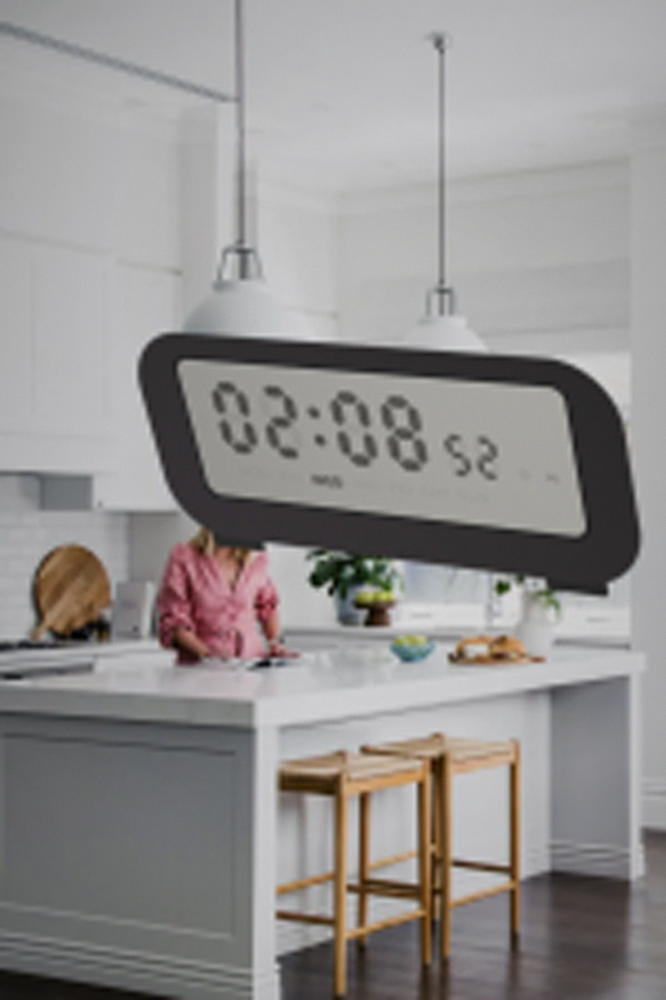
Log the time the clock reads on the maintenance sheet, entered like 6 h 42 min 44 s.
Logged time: 2 h 08 min 52 s
